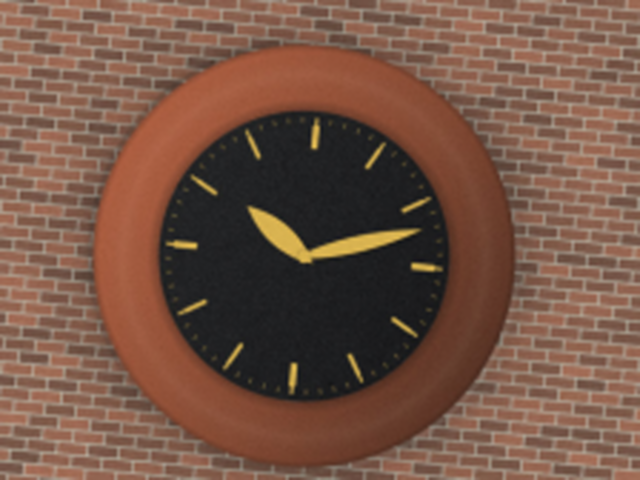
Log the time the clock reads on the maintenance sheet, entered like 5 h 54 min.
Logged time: 10 h 12 min
